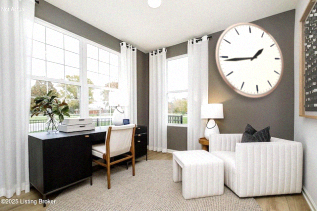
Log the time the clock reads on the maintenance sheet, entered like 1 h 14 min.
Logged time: 1 h 44 min
